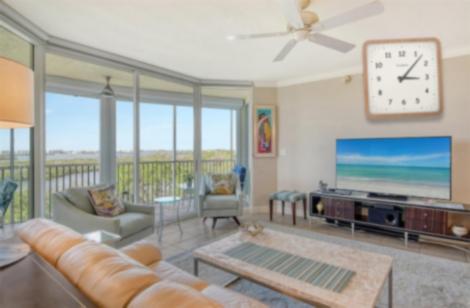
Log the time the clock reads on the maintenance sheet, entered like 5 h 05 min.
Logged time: 3 h 07 min
